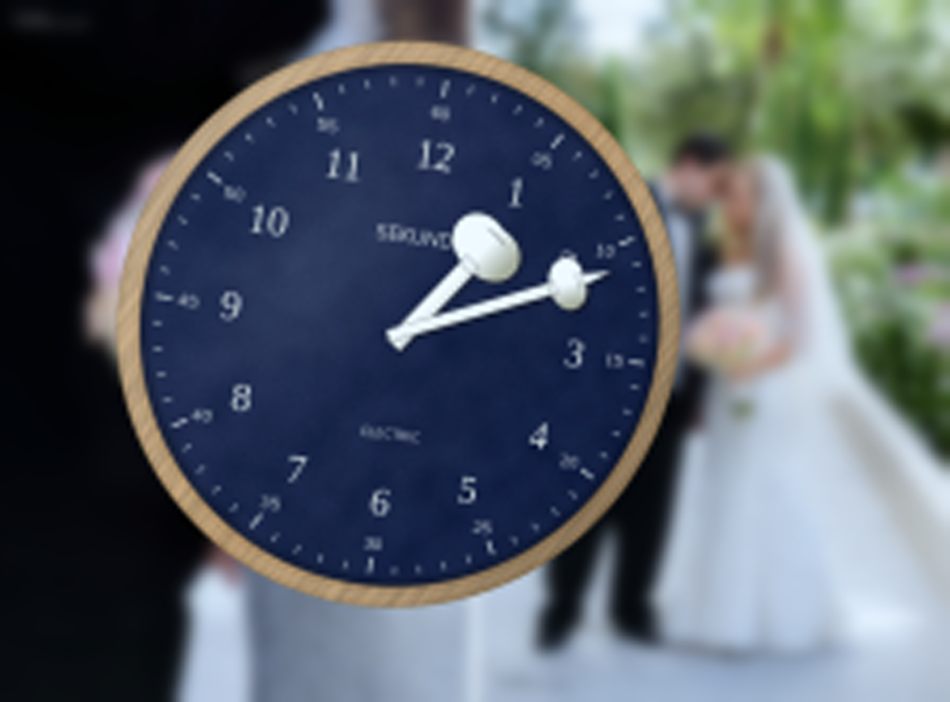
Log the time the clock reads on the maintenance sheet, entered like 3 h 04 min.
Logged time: 1 h 11 min
